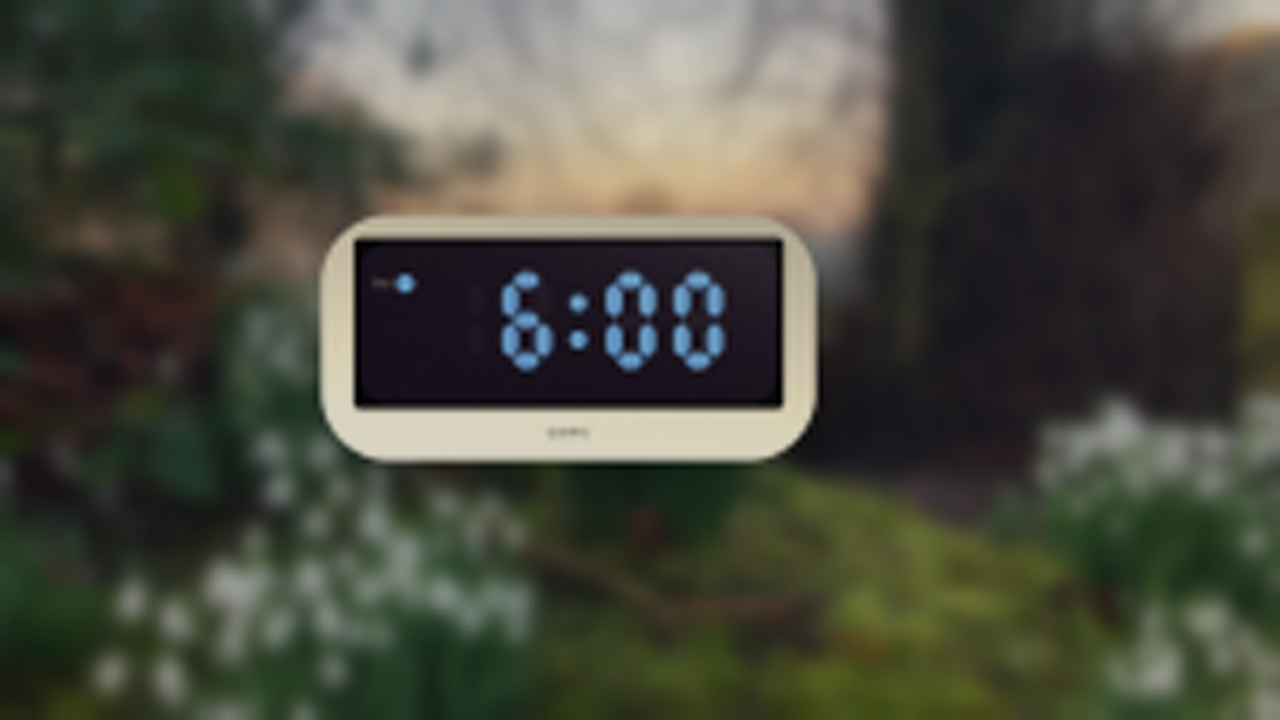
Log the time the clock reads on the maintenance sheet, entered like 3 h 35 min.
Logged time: 6 h 00 min
